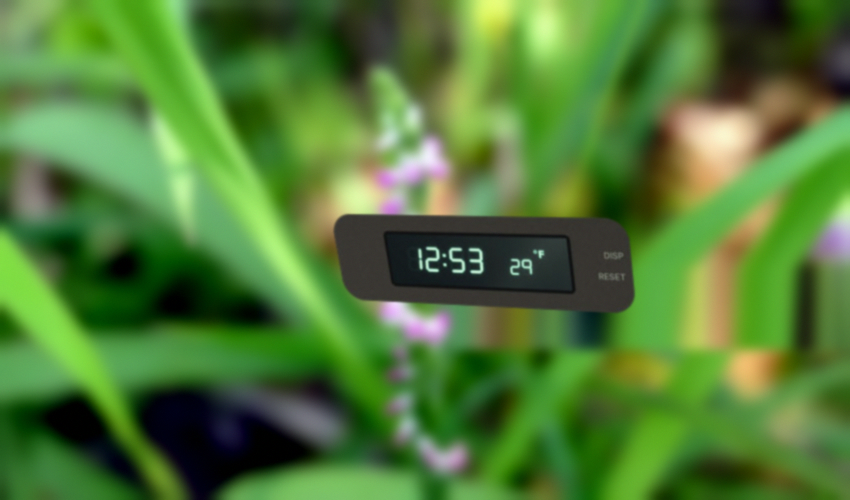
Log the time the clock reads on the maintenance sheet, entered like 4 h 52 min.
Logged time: 12 h 53 min
